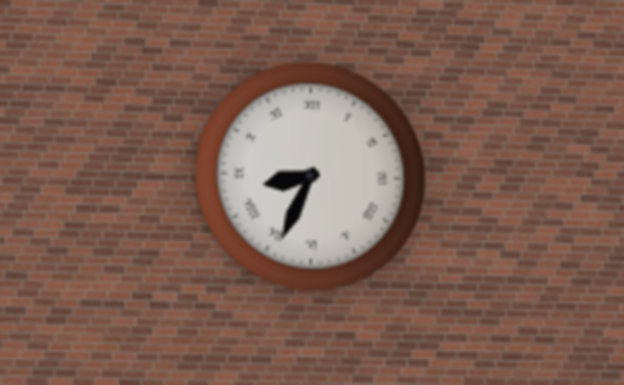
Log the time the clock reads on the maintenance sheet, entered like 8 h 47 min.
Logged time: 8 h 34 min
